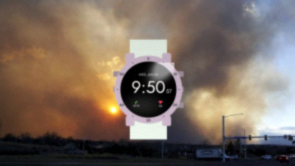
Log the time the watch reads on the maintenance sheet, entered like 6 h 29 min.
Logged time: 9 h 50 min
